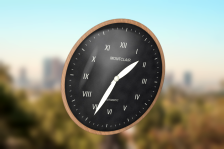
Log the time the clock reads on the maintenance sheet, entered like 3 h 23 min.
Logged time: 1 h 34 min
